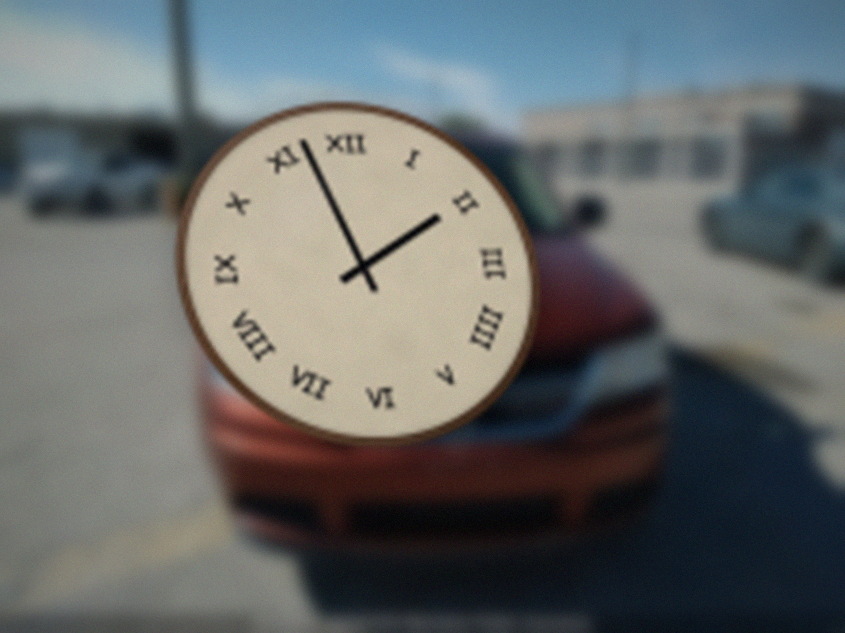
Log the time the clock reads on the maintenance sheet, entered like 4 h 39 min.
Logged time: 1 h 57 min
